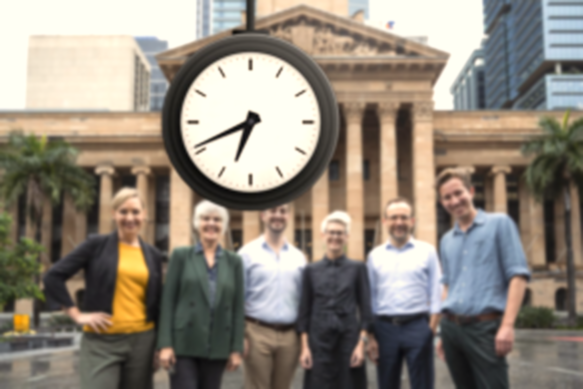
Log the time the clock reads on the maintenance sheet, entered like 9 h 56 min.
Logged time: 6 h 41 min
